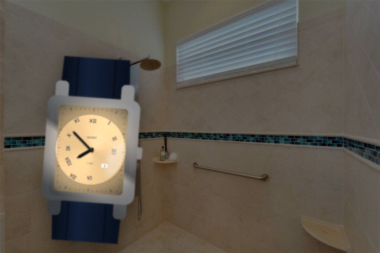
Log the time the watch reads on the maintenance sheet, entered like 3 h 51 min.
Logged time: 7 h 52 min
